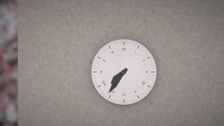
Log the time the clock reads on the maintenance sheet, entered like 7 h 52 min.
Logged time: 7 h 36 min
